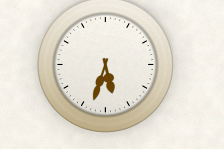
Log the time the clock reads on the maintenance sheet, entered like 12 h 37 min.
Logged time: 5 h 33 min
